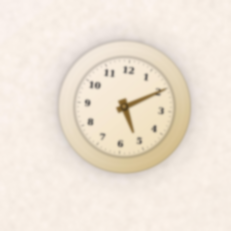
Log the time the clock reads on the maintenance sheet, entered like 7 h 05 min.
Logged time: 5 h 10 min
